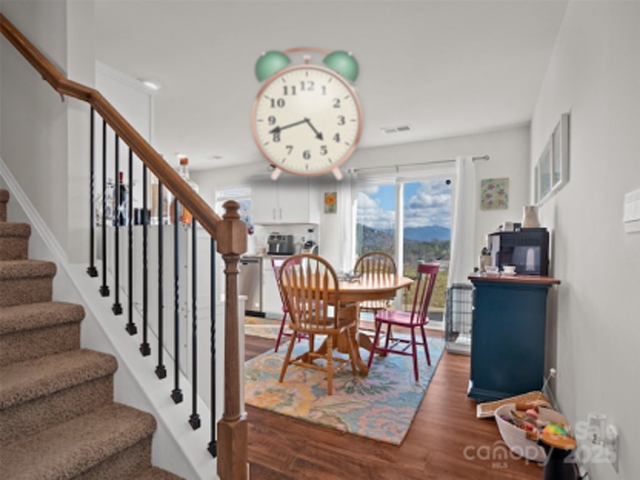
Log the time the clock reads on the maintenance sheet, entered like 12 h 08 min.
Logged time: 4 h 42 min
